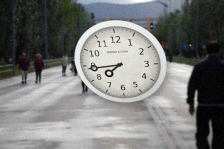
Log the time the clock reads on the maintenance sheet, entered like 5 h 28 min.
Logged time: 7 h 44 min
